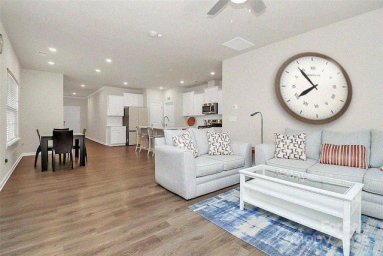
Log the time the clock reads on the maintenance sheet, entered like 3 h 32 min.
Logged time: 7 h 54 min
